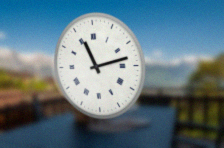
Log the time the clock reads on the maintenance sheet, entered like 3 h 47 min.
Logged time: 11 h 13 min
